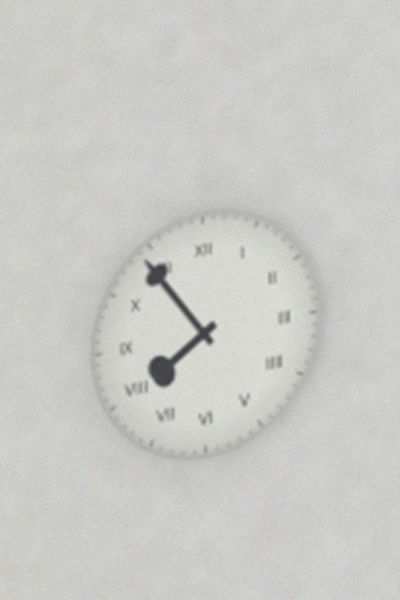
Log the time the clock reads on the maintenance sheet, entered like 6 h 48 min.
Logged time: 7 h 54 min
